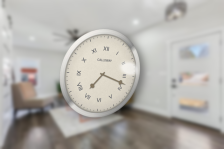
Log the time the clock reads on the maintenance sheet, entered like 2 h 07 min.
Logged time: 7 h 18 min
